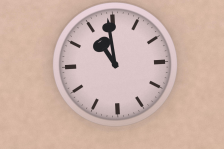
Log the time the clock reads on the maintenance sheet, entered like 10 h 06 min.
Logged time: 10 h 59 min
